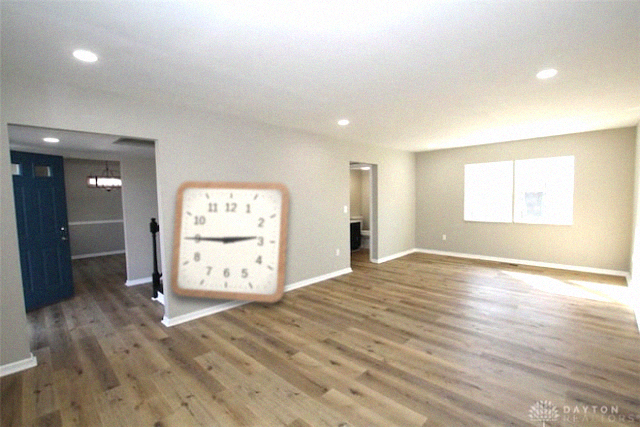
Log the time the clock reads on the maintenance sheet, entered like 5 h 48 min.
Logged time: 2 h 45 min
